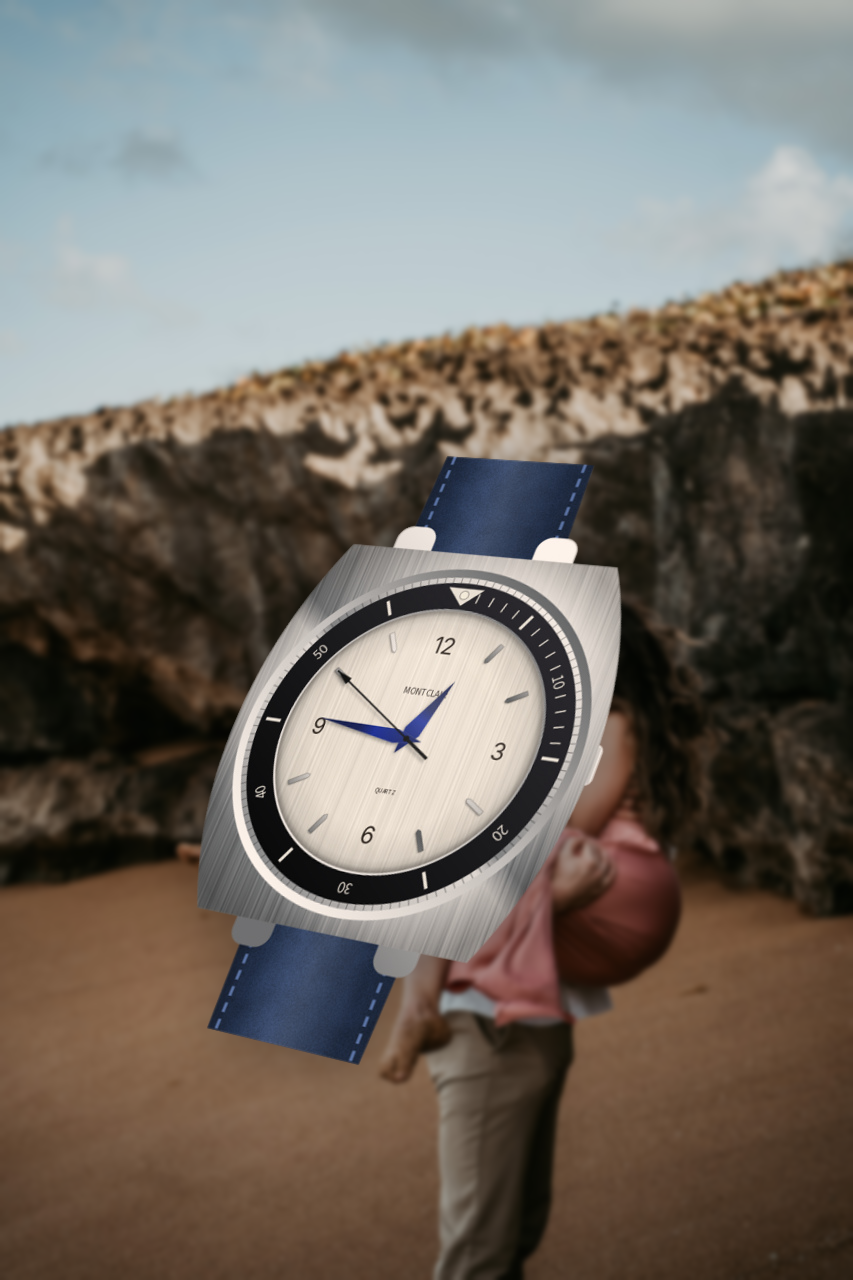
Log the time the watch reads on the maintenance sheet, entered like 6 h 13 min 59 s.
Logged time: 12 h 45 min 50 s
